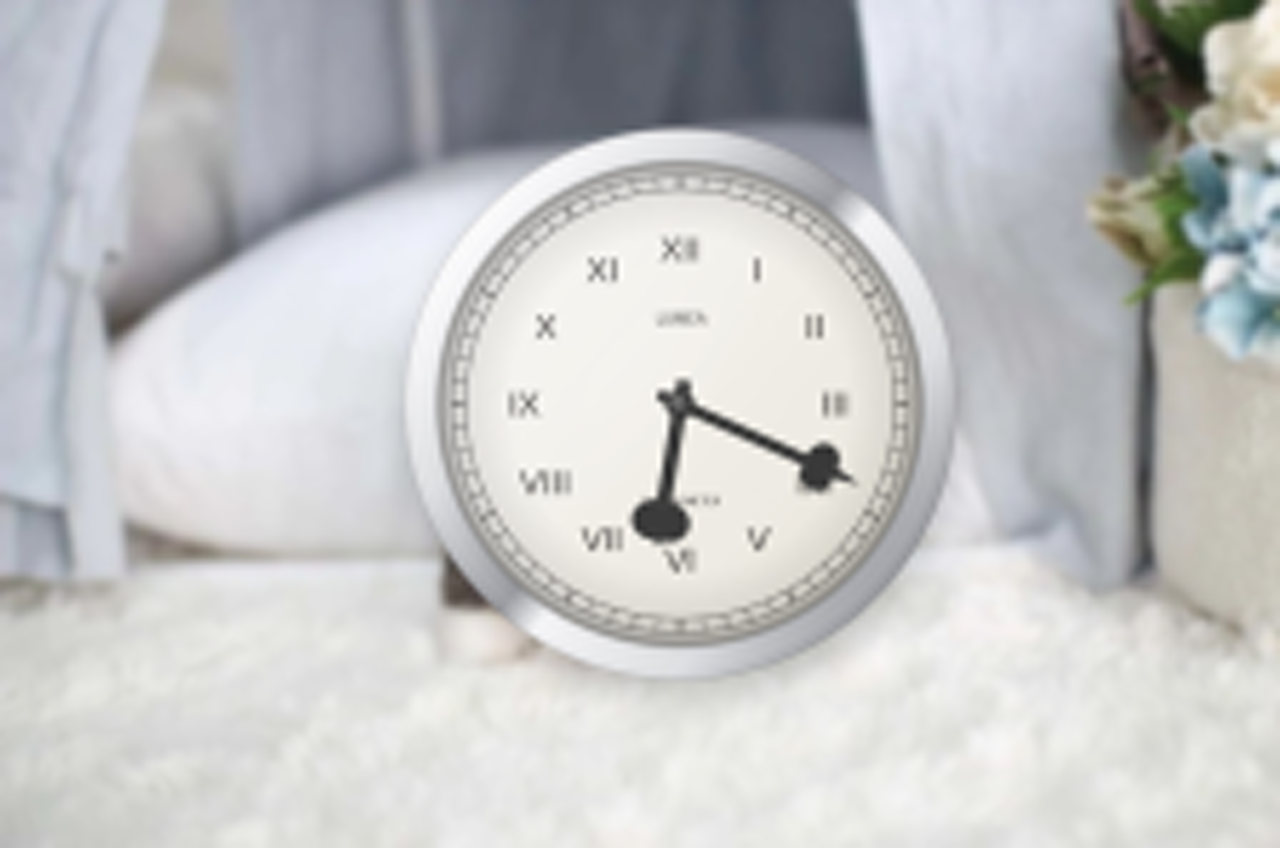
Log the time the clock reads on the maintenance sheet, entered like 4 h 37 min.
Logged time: 6 h 19 min
